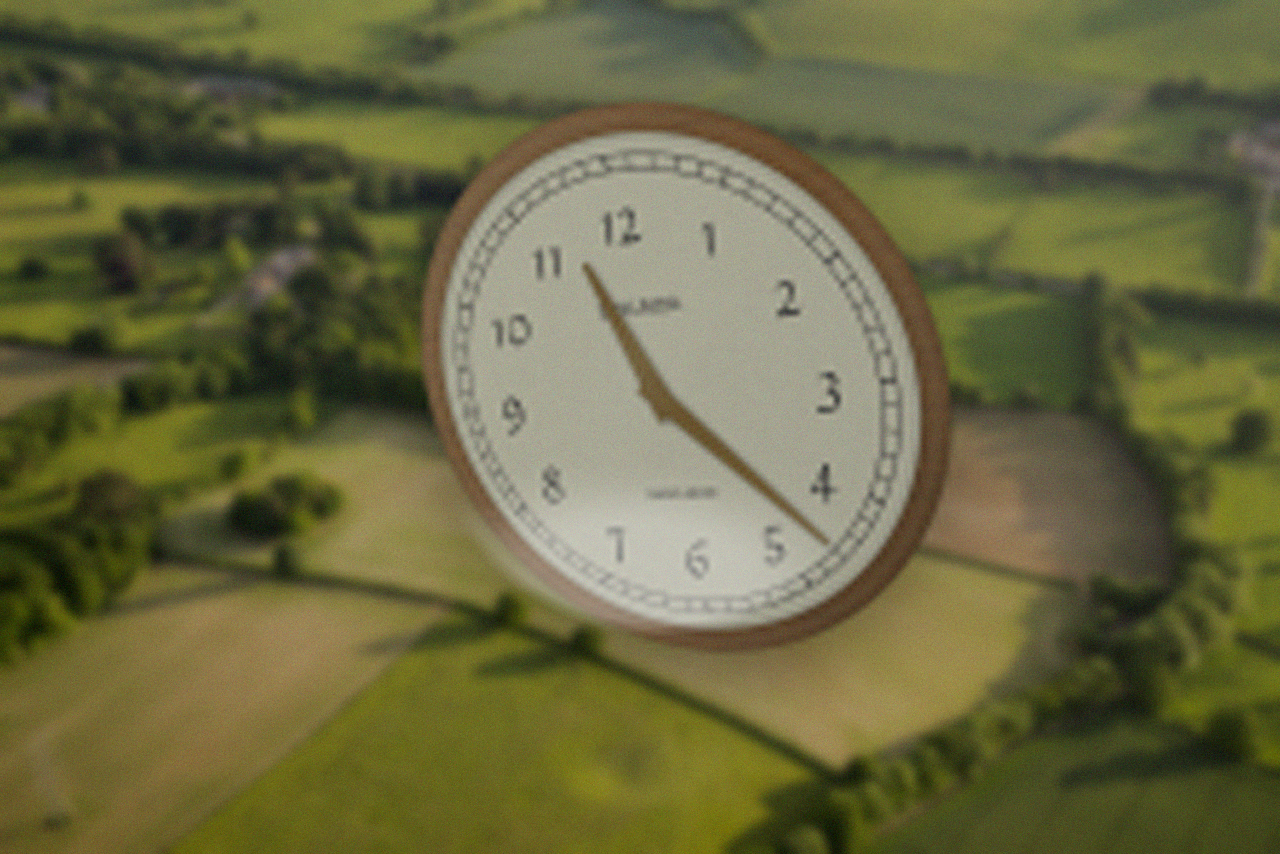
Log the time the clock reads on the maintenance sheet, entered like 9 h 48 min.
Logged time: 11 h 23 min
